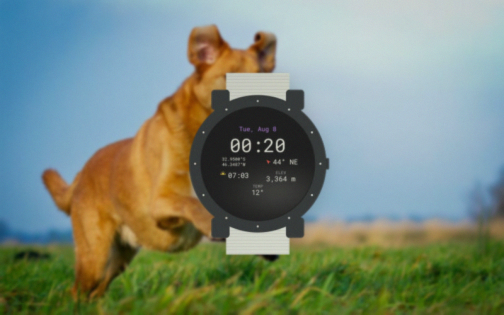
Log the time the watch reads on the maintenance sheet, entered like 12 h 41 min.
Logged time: 0 h 20 min
